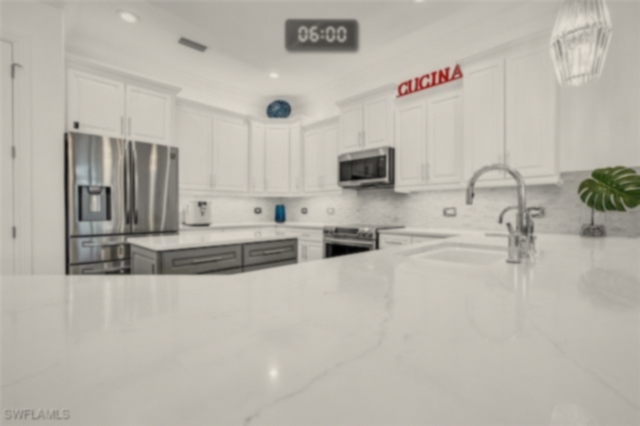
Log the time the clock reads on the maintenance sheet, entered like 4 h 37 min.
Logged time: 6 h 00 min
